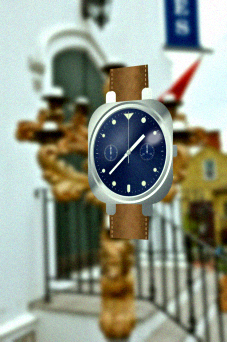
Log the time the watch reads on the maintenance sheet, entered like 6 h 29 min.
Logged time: 1 h 38 min
